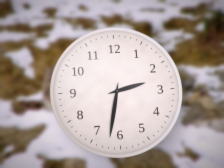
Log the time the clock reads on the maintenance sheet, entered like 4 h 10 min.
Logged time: 2 h 32 min
